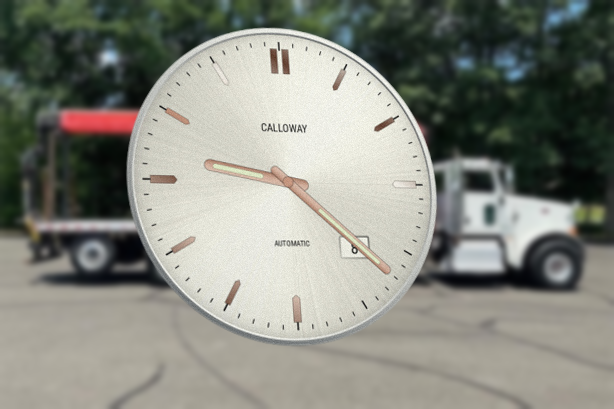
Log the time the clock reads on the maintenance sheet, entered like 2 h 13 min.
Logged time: 9 h 22 min
